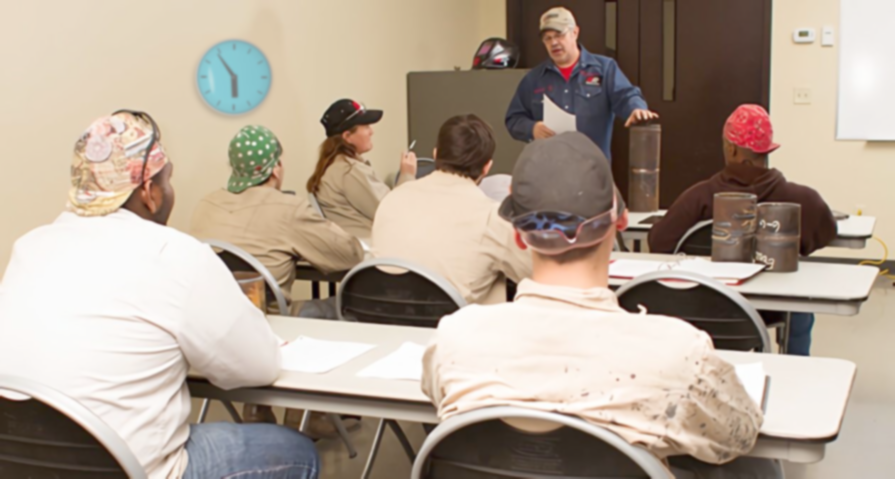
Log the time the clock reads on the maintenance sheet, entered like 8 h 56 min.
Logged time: 5 h 54 min
